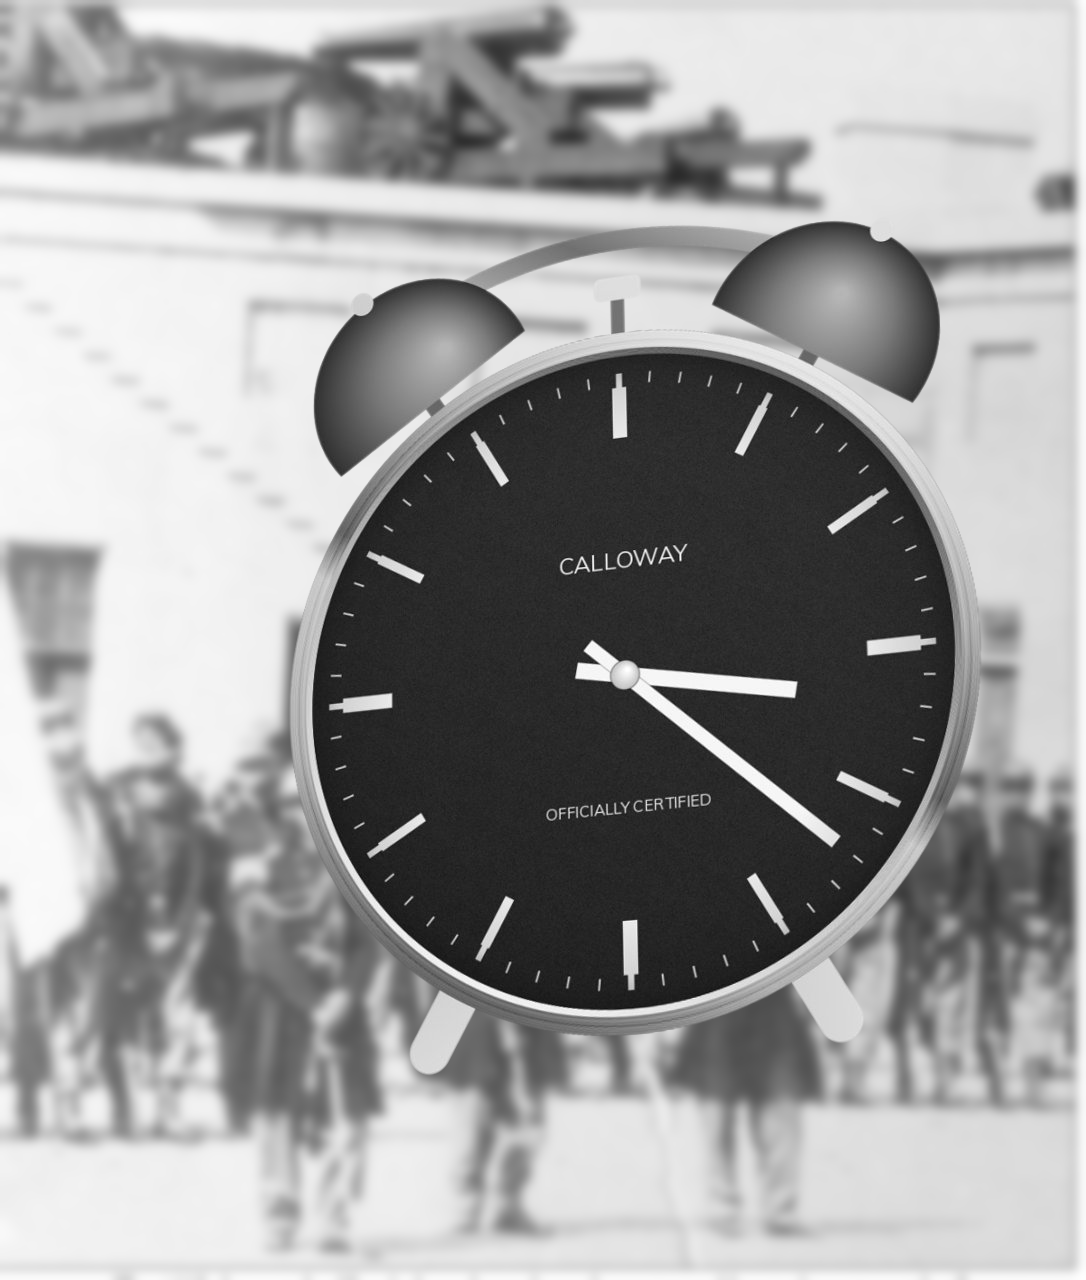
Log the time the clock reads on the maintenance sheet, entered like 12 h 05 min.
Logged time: 3 h 22 min
